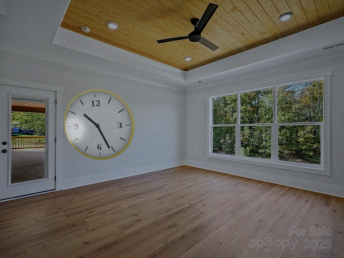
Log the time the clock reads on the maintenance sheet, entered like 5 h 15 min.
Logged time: 10 h 26 min
